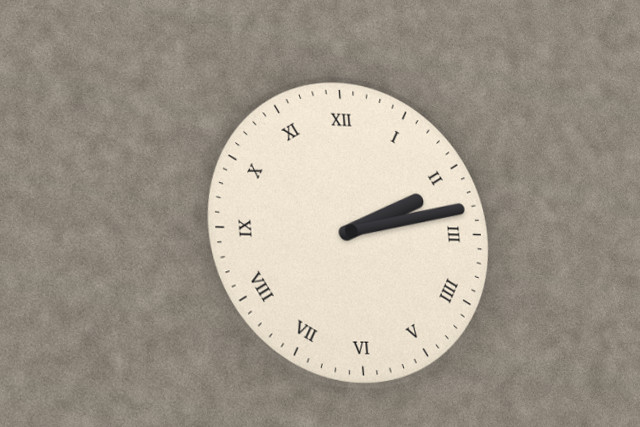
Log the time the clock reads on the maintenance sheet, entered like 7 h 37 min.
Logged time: 2 h 13 min
